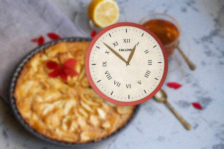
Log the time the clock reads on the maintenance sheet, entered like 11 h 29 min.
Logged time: 12 h 52 min
